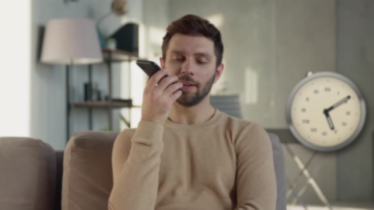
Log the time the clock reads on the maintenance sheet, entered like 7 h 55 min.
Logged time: 5 h 09 min
